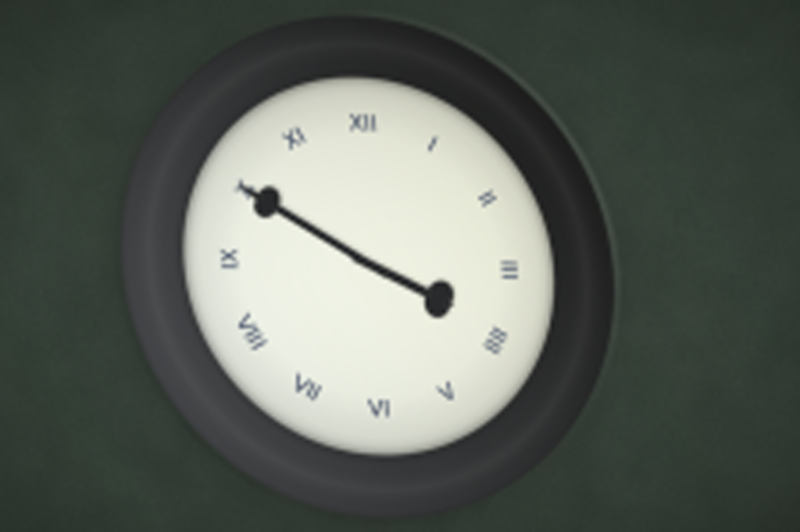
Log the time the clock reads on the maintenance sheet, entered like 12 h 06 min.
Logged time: 3 h 50 min
